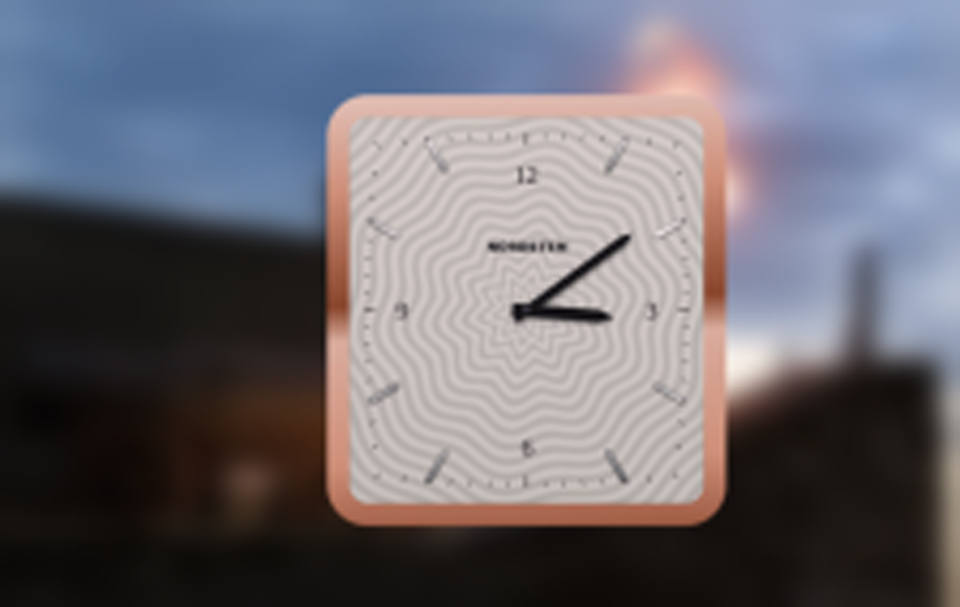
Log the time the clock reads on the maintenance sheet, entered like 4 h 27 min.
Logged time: 3 h 09 min
